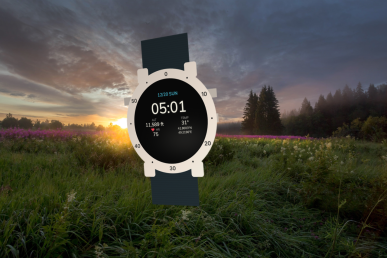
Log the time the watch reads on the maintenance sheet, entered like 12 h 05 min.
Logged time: 5 h 01 min
